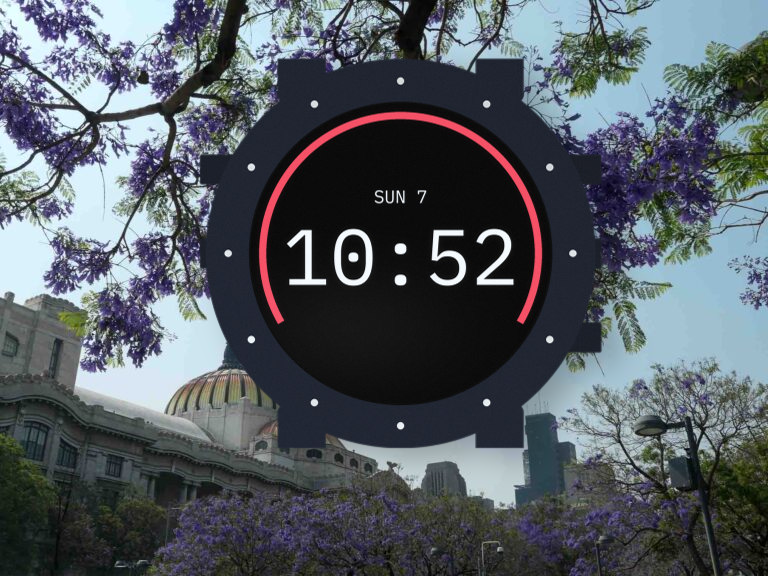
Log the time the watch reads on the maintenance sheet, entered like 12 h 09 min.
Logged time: 10 h 52 min
